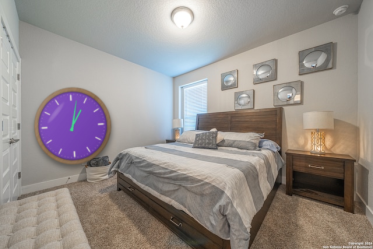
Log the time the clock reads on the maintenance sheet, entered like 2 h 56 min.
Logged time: 1 h 02 min
